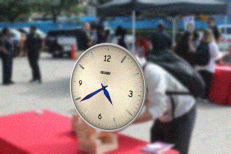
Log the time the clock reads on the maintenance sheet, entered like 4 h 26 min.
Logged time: 4 h 39 min
